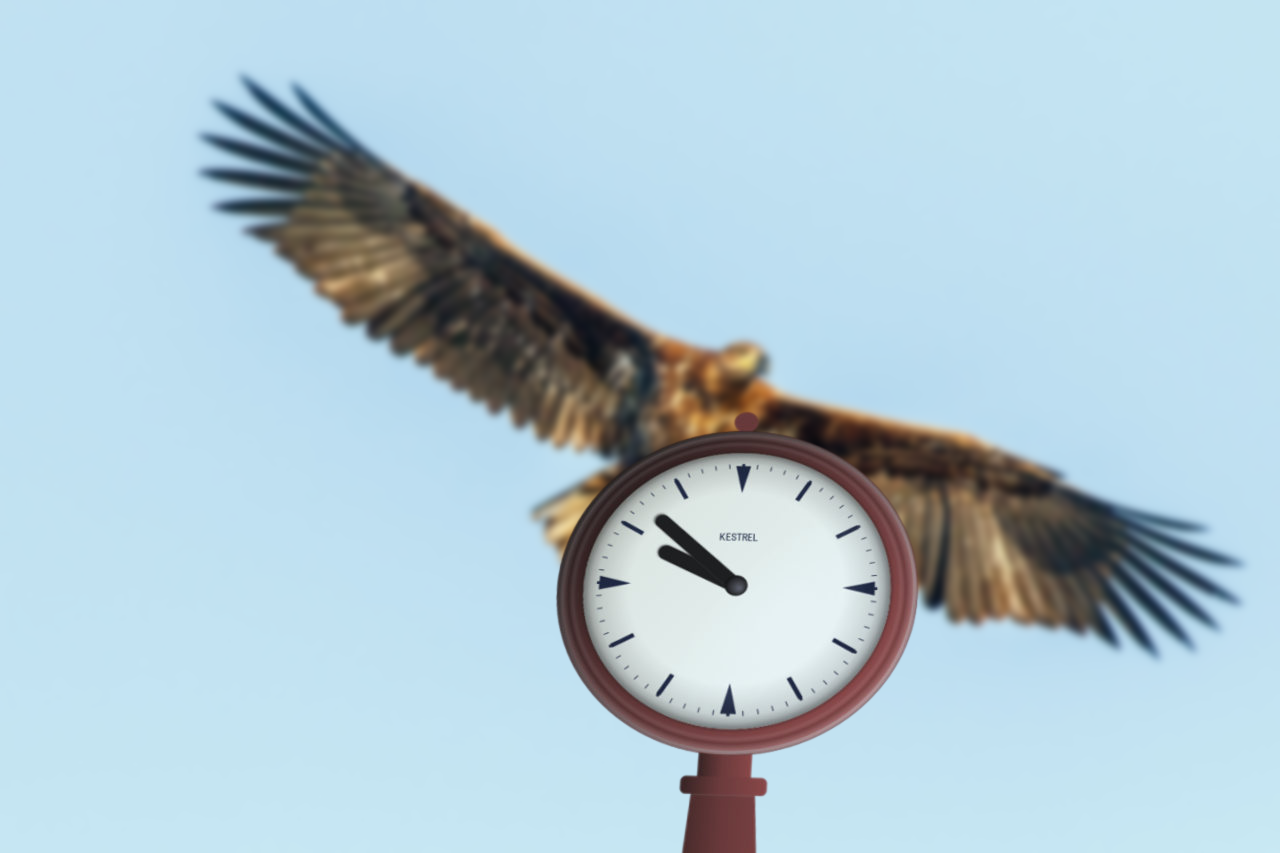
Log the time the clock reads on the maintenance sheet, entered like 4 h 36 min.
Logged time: 9 h 52 min
